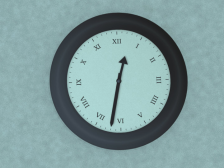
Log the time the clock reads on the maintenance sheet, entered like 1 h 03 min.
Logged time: 12 h 32 min
